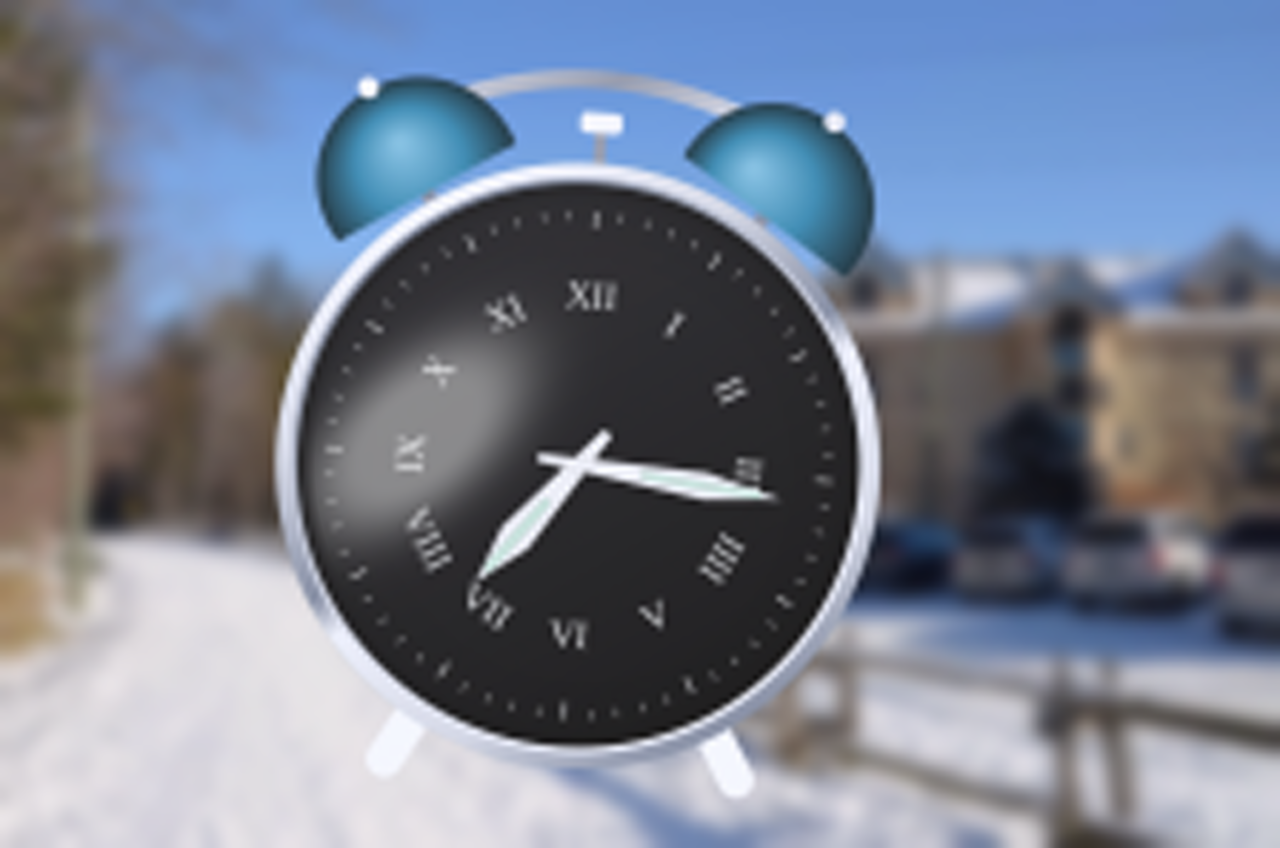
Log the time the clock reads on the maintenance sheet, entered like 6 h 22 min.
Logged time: 7 h 16 min
